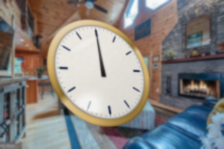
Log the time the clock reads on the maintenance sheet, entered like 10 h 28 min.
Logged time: 12 h 00 min
